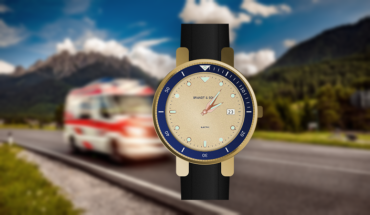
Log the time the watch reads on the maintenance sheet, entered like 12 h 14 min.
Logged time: 2 h 06 min
